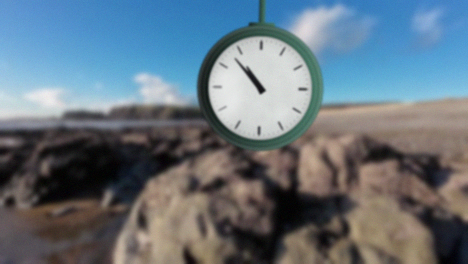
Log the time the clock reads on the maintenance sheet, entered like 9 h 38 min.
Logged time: 10 h 53 min
